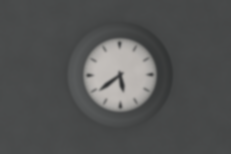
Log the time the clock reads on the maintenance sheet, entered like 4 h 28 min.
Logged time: 5 h 39 min
